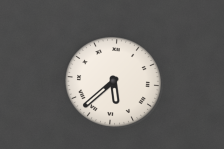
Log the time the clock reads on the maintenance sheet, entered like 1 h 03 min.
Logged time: 5 h 37 min
